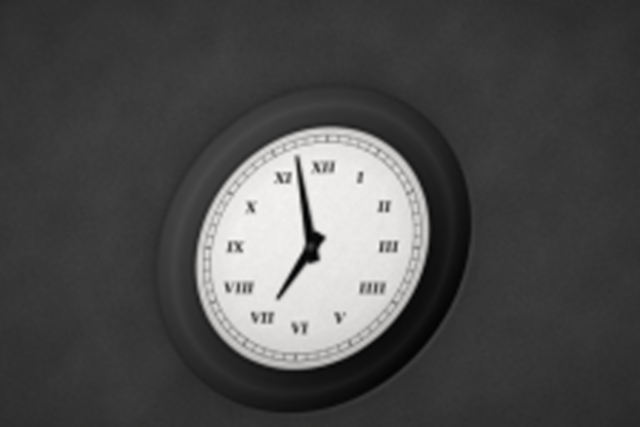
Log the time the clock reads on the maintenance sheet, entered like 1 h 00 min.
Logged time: 6 h 57 min
